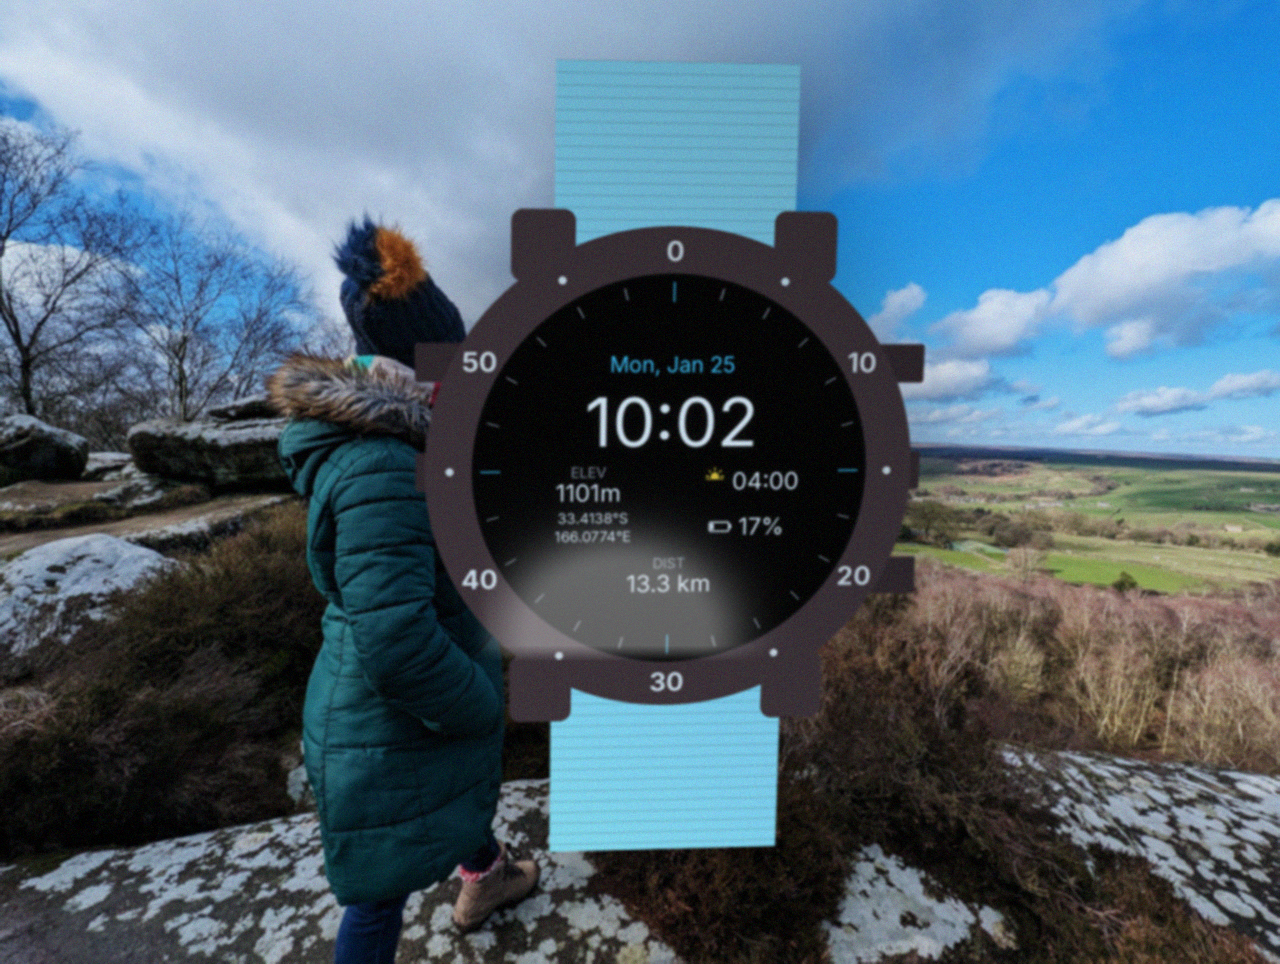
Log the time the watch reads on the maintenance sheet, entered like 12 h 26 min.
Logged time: 10 h 02 min
